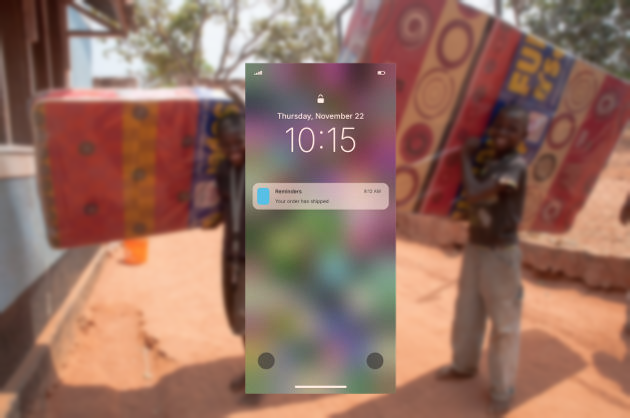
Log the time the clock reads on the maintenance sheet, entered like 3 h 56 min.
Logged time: 10 h 15 min
